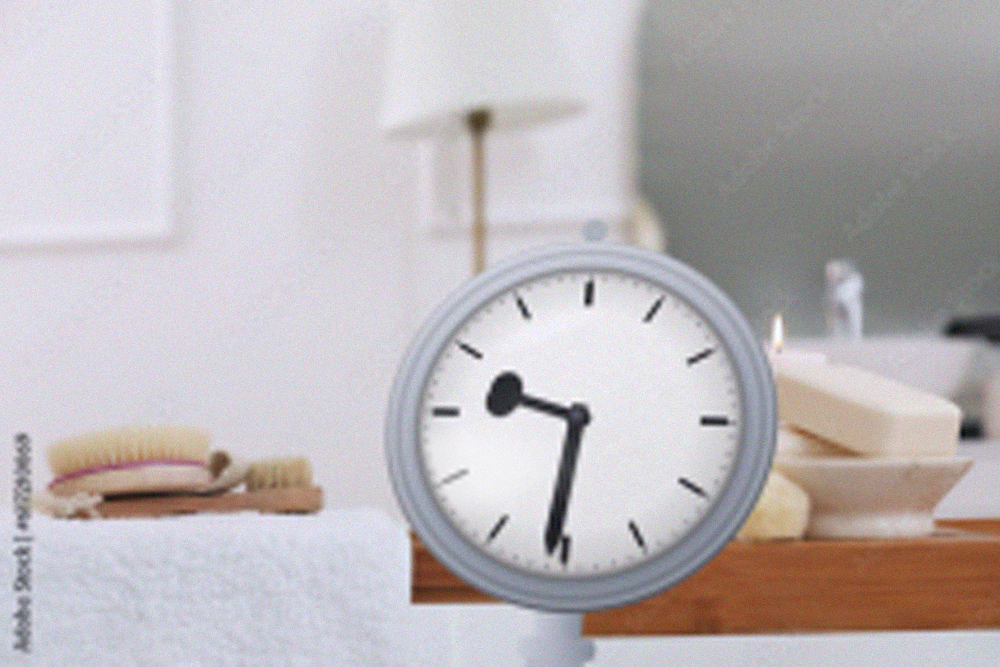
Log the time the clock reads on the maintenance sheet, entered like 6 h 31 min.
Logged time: 9 h 31 min
